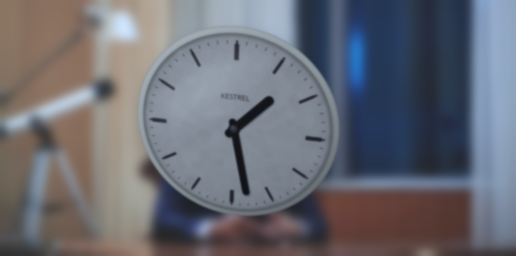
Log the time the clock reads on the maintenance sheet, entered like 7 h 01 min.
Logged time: 1 h 28 min
